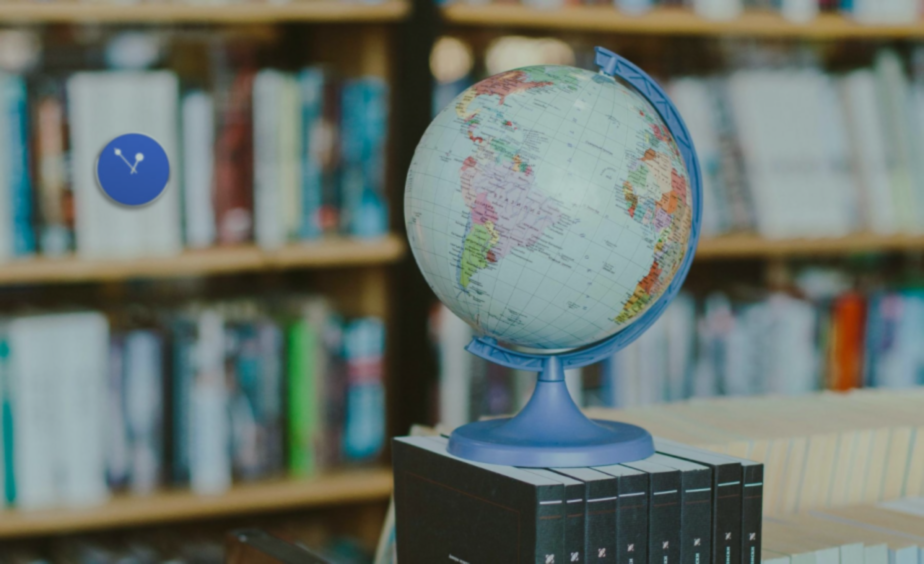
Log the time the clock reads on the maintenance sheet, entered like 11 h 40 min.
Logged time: 12 h 53 min
